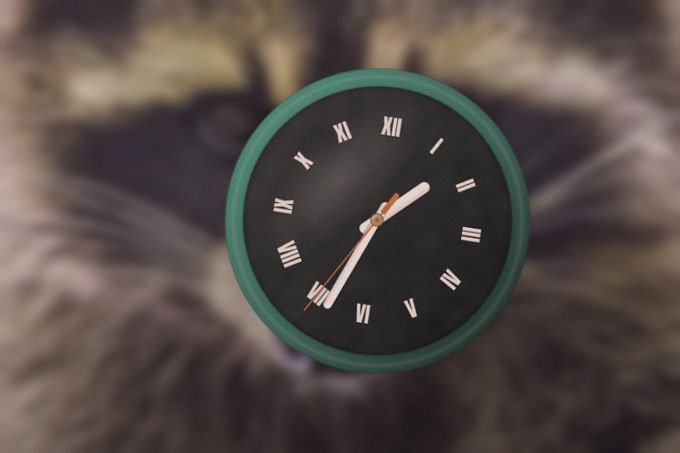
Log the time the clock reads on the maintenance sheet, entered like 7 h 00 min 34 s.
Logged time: 1 h 33 min 35 s
